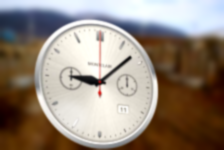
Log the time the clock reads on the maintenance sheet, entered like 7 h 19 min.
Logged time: 9 h 08 min
